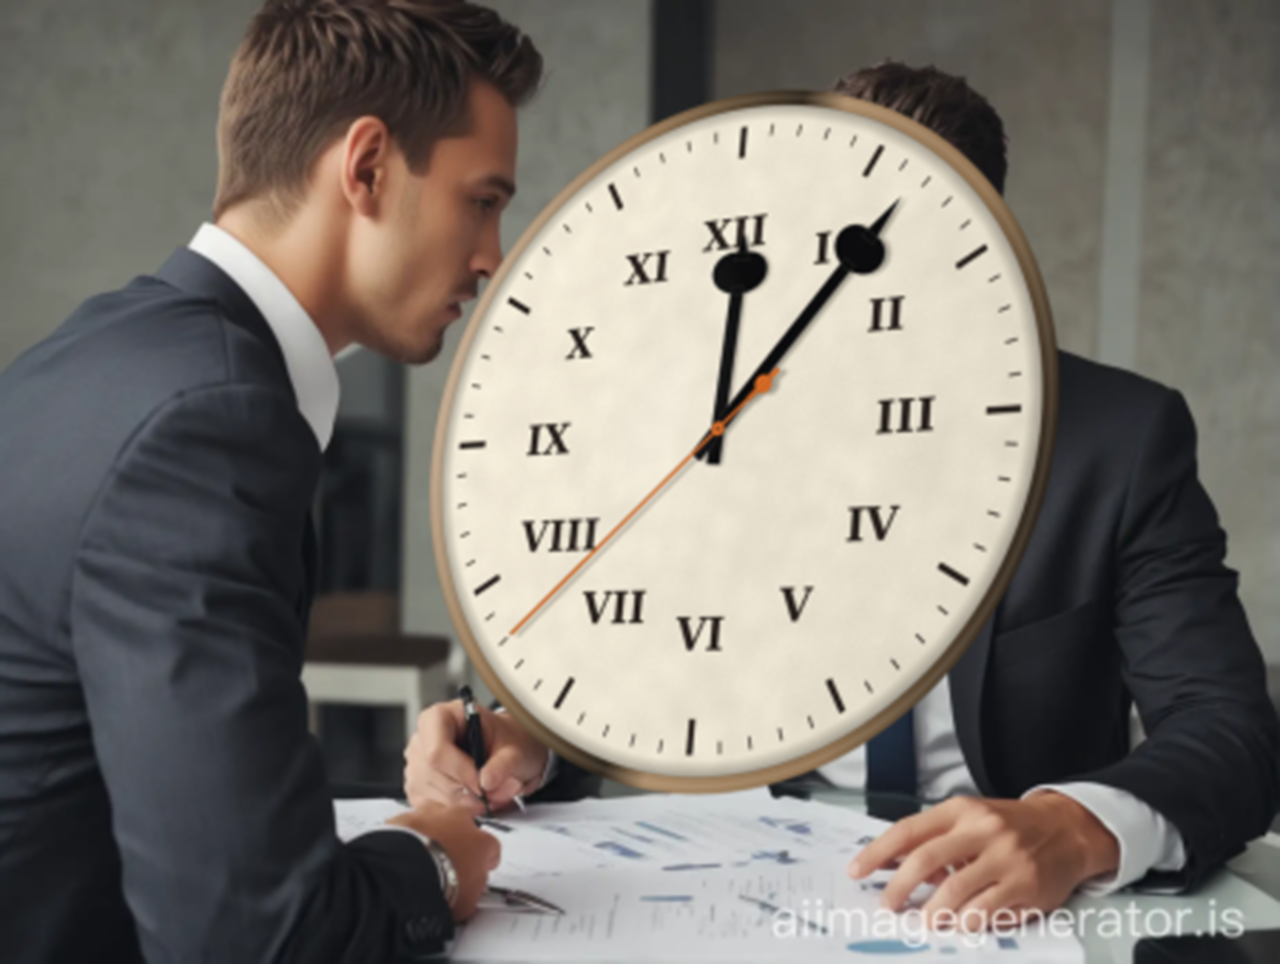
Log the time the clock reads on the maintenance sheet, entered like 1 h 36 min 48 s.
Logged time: 12 h 06 min 38 s
